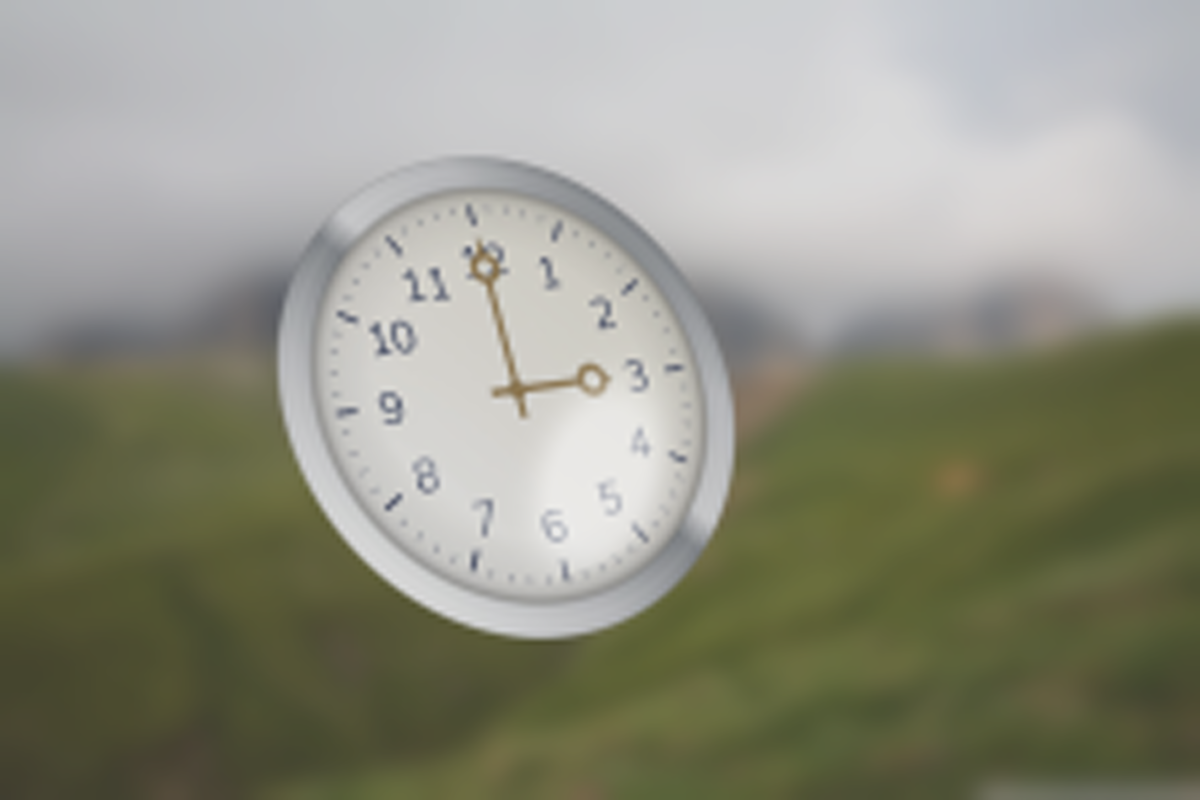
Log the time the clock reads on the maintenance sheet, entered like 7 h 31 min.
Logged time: 3 h 00 min
